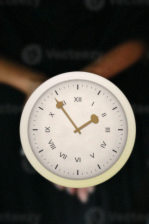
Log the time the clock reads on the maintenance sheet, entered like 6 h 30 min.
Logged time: 1 h 54 min
